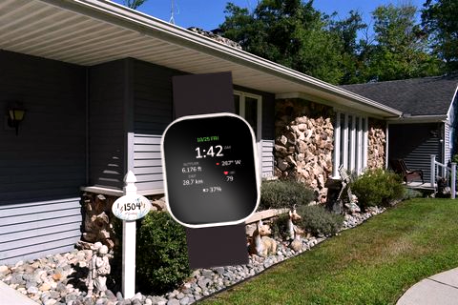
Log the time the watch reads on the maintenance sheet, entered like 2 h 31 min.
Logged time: 1 h 42 min
